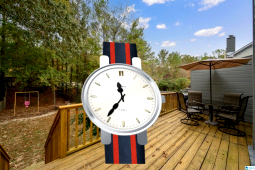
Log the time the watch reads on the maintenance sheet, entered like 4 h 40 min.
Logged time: 11 h 36 min
